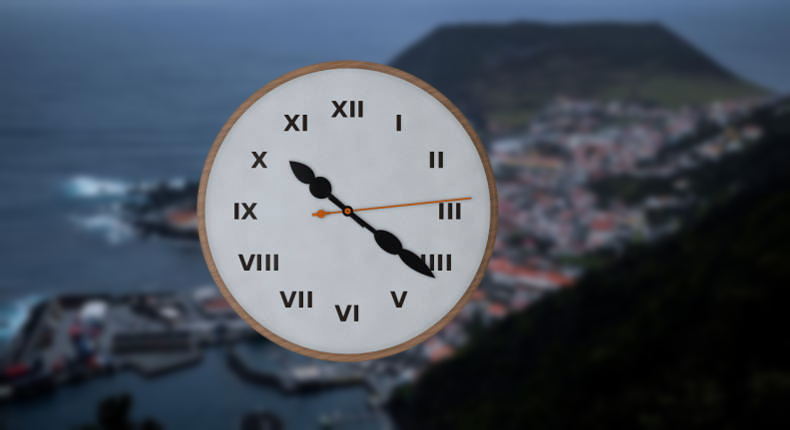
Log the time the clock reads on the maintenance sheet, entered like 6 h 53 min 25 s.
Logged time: 10 h 21 min 14 s
